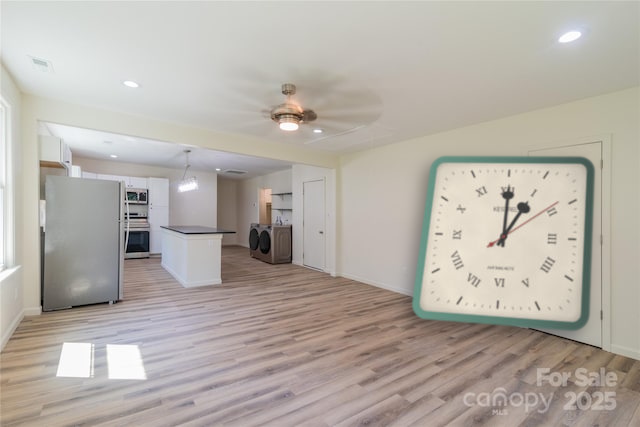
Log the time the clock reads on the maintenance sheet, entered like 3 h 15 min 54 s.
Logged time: 1 h 00 min 09 s
